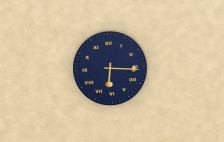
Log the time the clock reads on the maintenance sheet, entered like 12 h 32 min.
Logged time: 6 h 16 min
